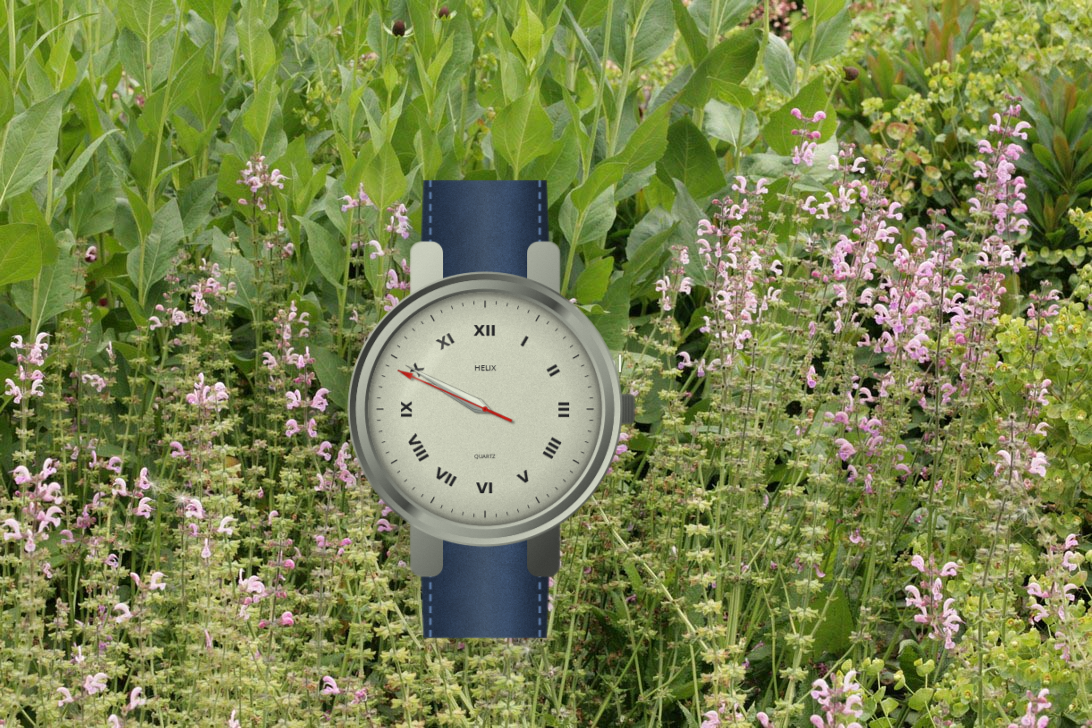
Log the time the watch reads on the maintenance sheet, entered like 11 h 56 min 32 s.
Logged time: 9 h 49 min 49 s
